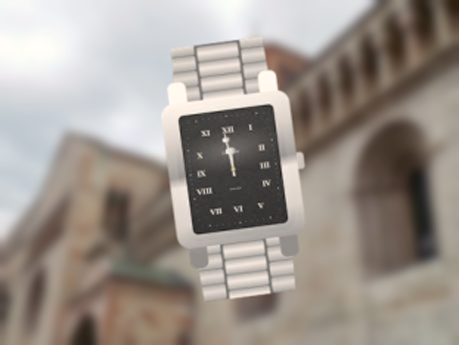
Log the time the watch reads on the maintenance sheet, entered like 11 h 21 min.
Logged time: 11 h 59 min
